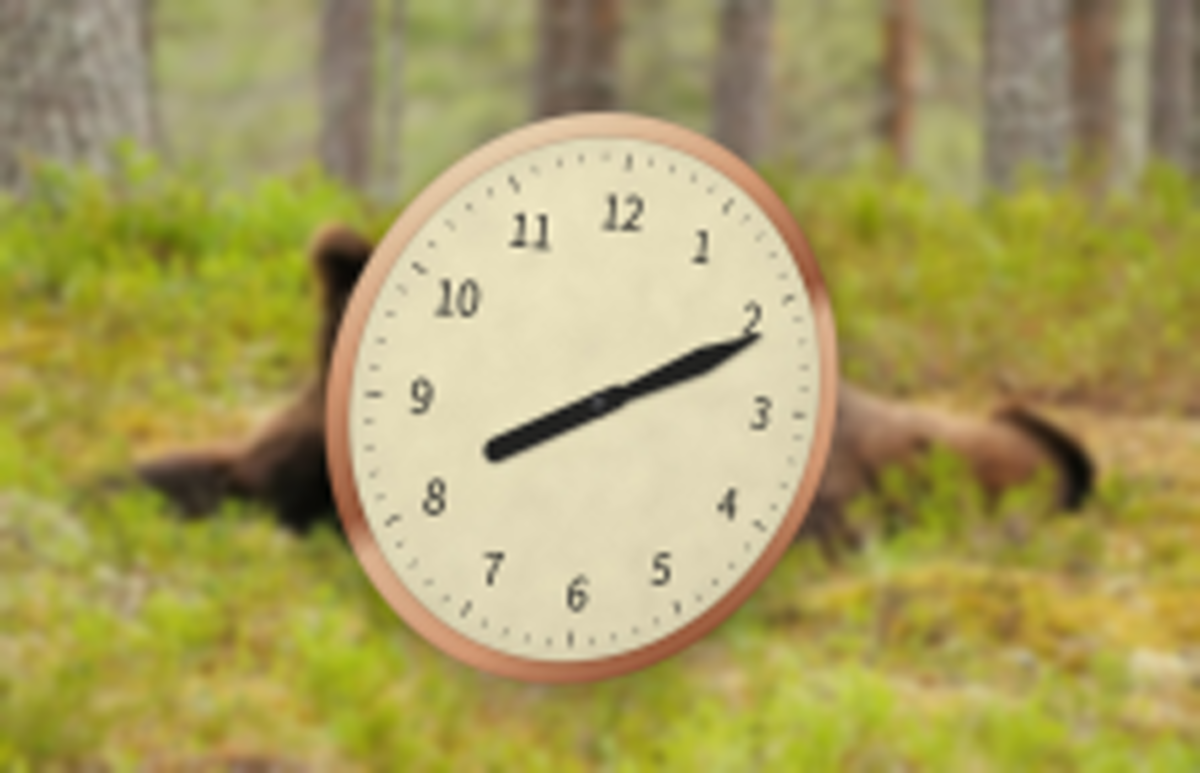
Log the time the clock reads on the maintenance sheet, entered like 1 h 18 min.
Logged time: 8 h 11 min
